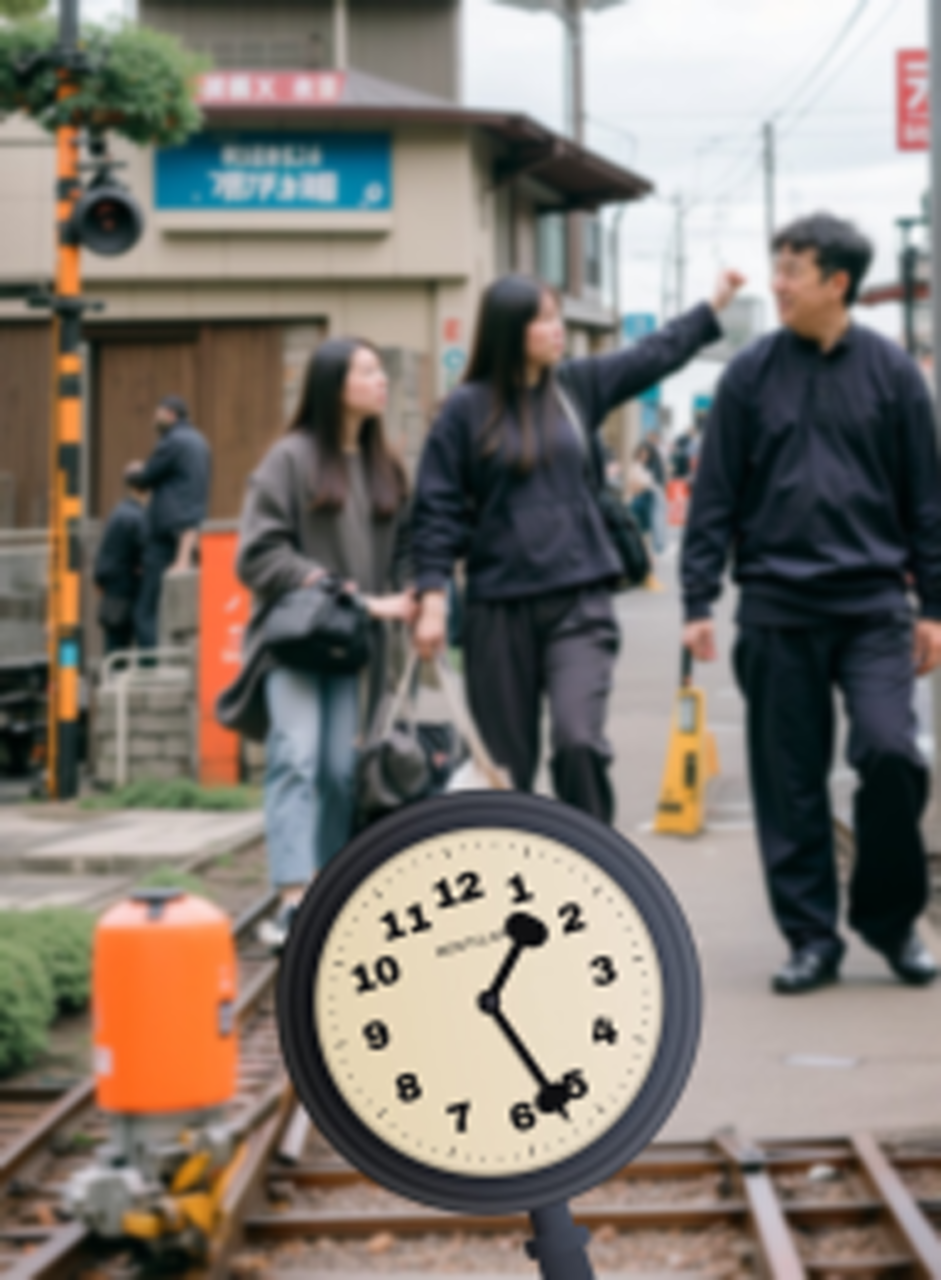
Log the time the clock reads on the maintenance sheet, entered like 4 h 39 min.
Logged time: 1 h 27 min
